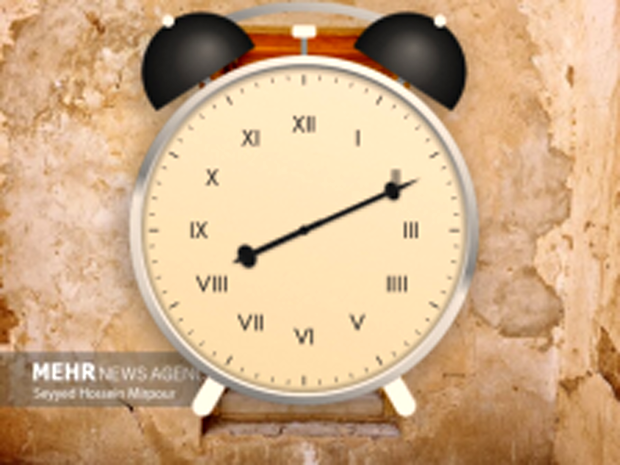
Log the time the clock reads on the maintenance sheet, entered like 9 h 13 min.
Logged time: 8 h 11 min
